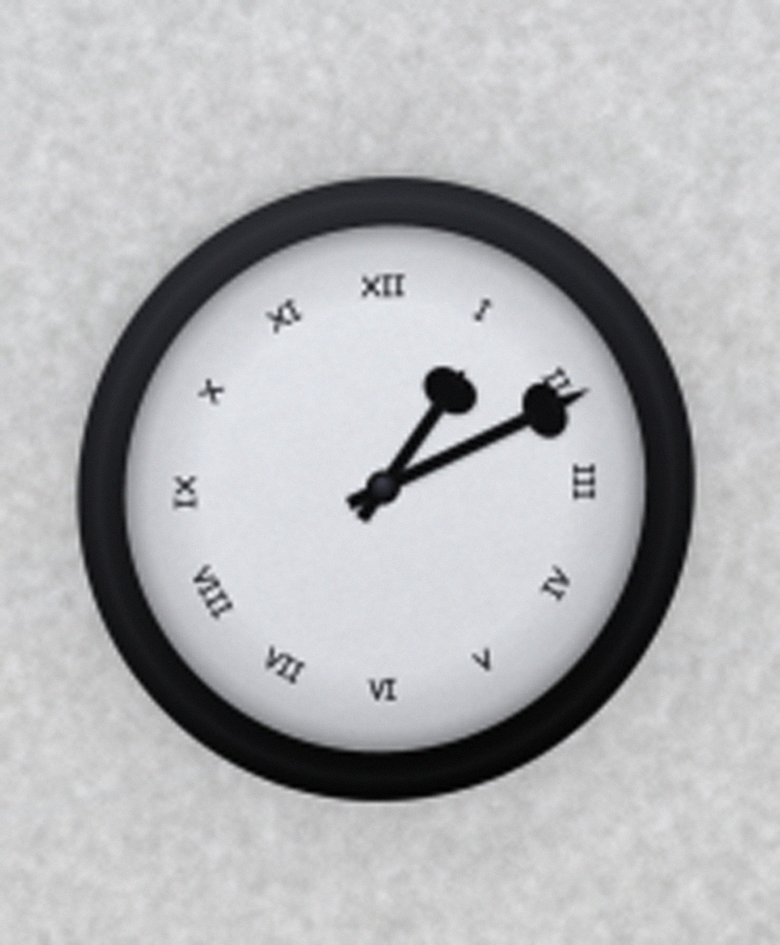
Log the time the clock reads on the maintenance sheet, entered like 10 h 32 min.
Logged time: 1 h 11 min
